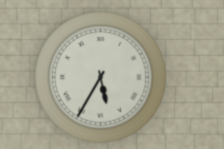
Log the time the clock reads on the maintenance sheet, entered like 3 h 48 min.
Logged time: 5 h 35 min
